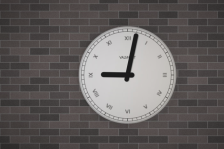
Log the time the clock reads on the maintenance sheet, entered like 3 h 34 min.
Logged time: 9 h 02 min
